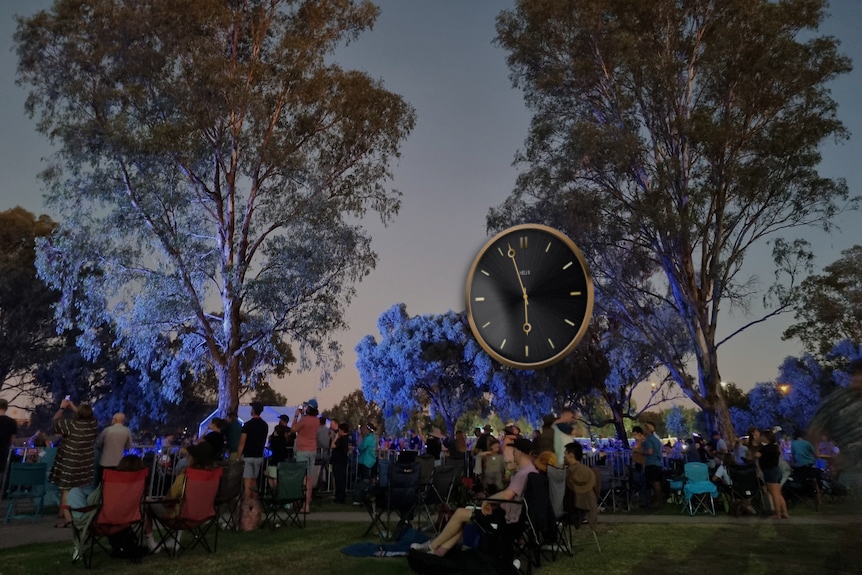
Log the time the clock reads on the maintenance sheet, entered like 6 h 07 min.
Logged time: 5 h 57 min
